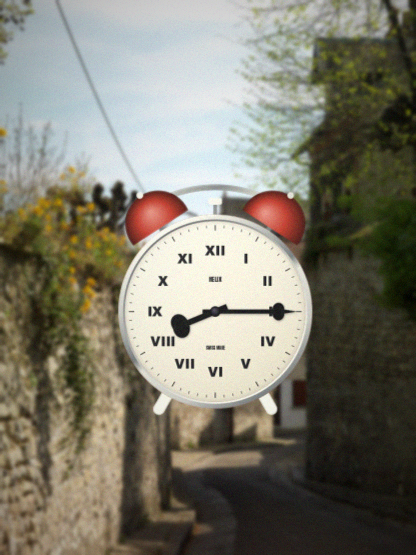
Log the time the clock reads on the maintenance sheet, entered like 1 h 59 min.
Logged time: 8 h 15 min
